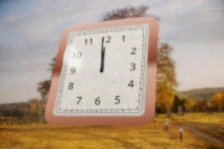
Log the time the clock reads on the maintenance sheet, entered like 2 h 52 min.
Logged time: 11 h 59 min
